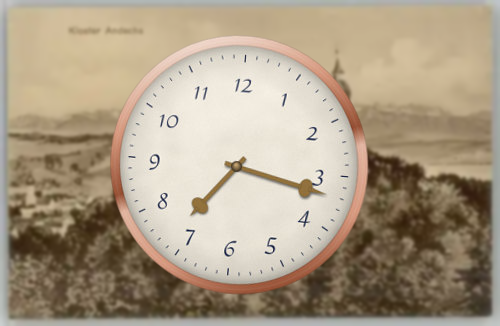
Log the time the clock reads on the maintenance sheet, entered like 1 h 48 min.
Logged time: 7 h 17 min
